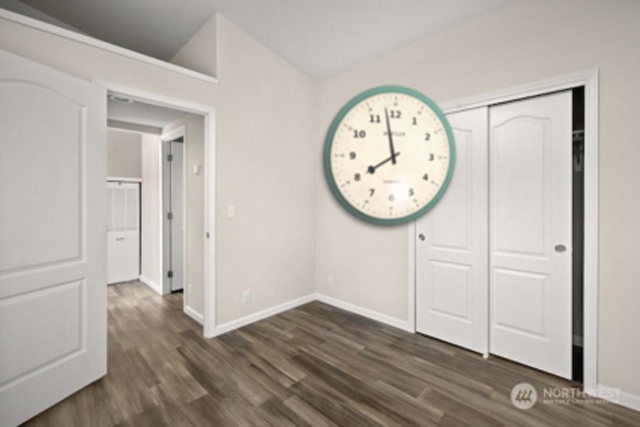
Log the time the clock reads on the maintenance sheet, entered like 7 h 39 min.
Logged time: 7 h 58 min
